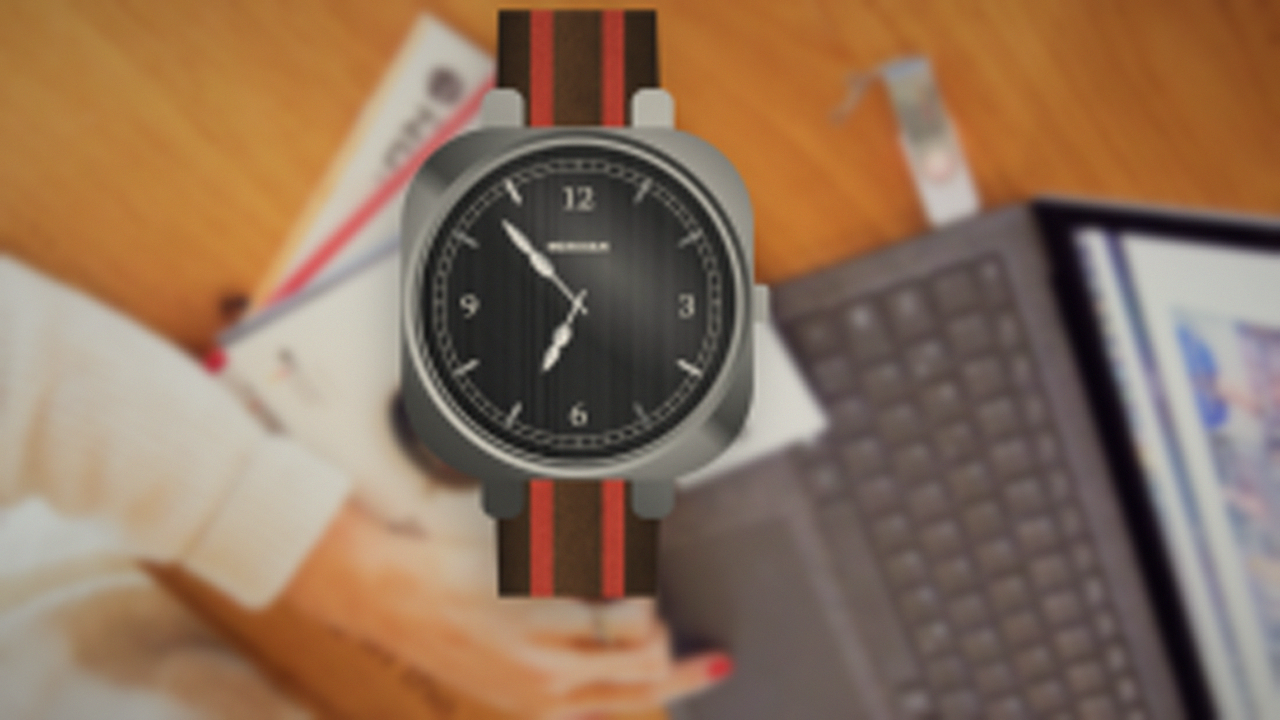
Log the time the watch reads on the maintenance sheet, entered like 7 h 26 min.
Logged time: 6 h 53 min
